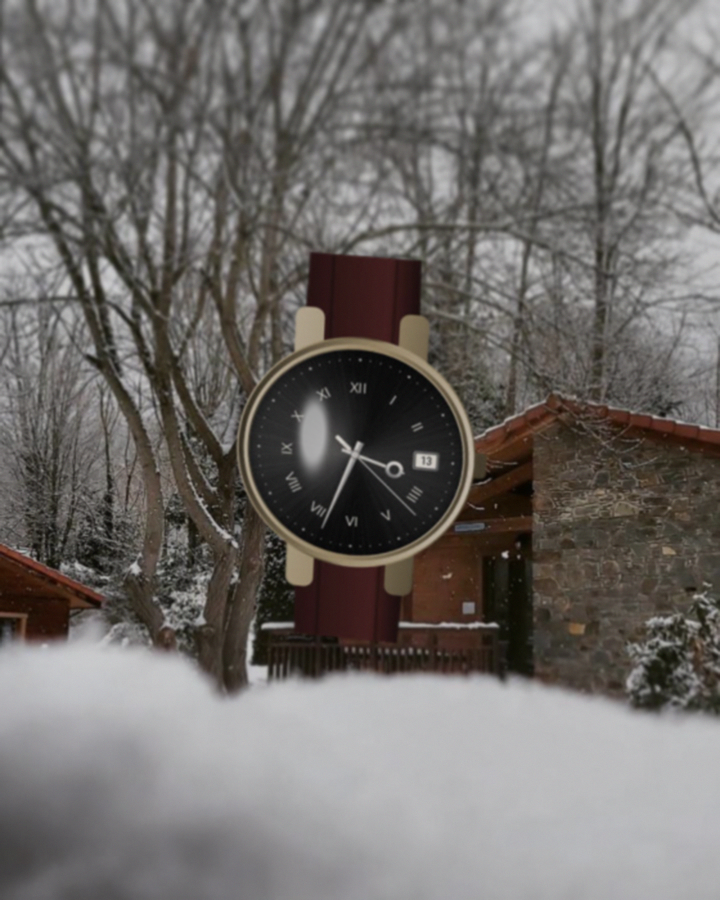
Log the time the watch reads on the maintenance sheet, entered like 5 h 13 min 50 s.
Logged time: 3 h 33 min 22 s
